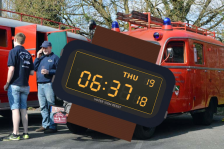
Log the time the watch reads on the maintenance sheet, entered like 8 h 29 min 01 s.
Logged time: 6 h 37 min 18 s
